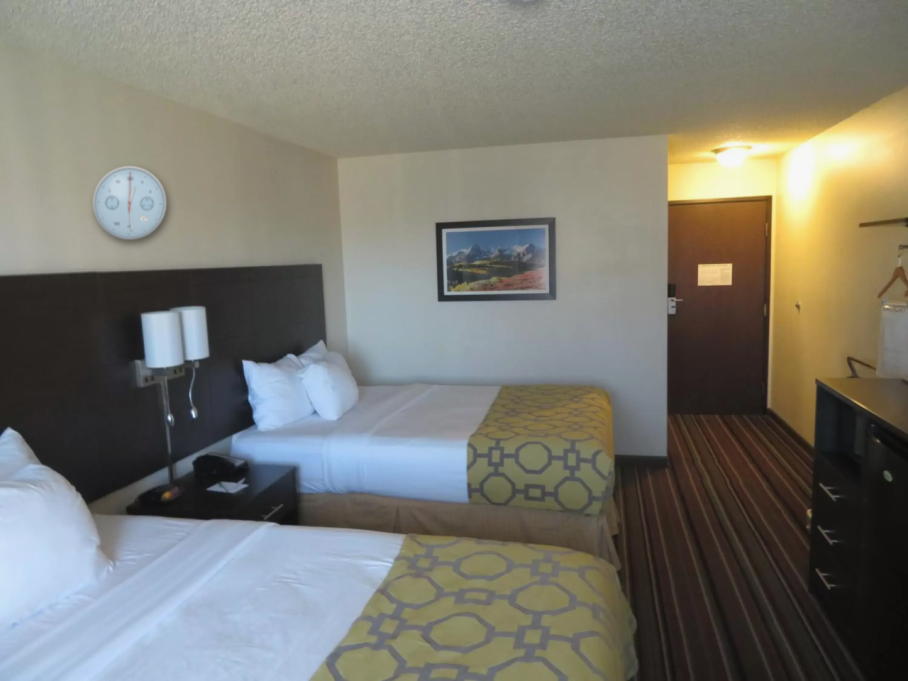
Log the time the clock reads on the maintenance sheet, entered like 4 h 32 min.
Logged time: 12 h 29 min
